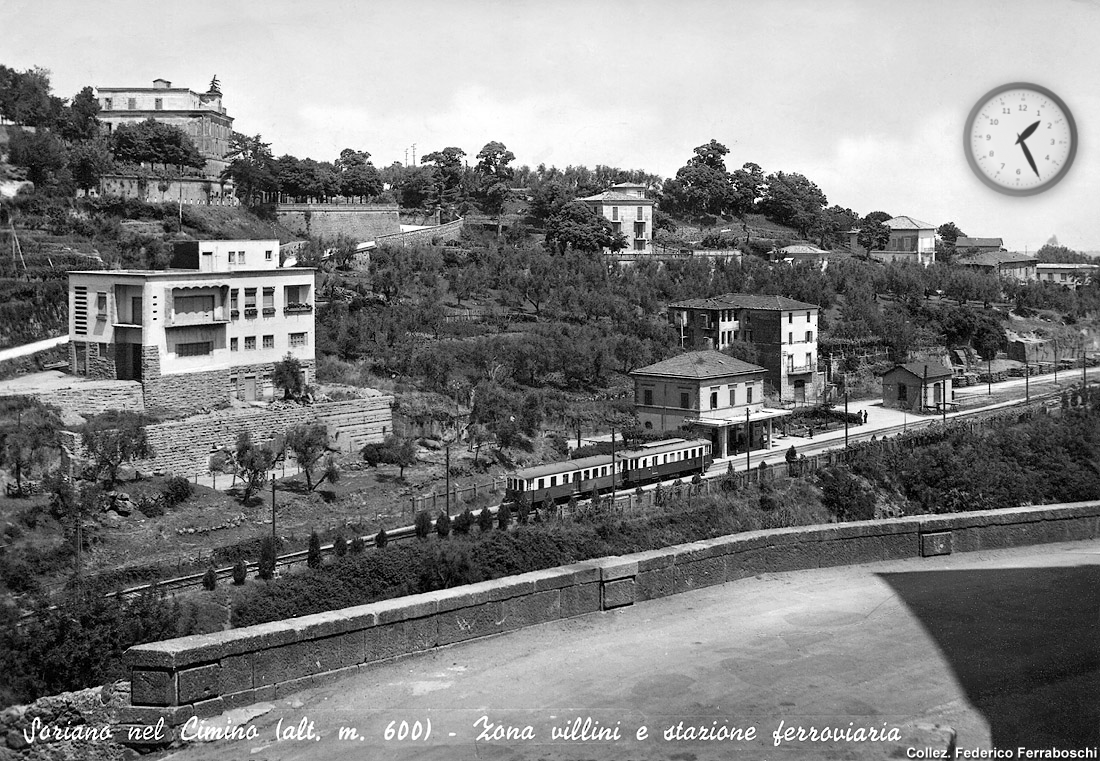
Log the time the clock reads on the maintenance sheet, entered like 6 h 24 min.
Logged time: 1 h 25 min
